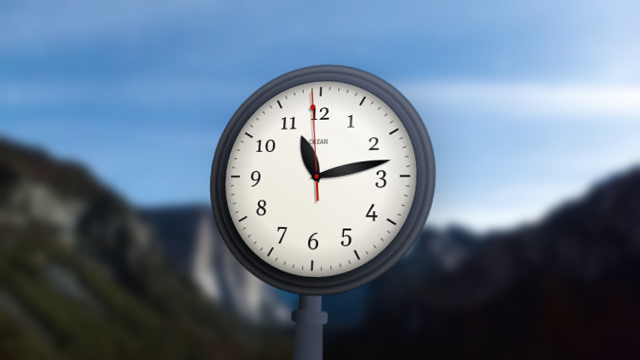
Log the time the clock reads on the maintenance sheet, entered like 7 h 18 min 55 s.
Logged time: 11 h 12 min 59 s
